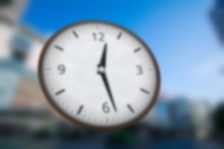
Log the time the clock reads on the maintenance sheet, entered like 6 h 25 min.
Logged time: 12 h 28 min
